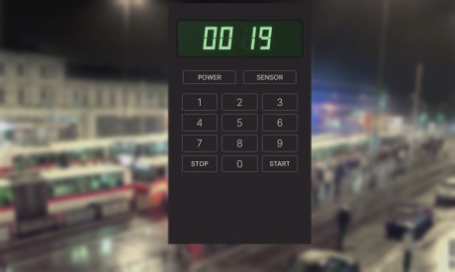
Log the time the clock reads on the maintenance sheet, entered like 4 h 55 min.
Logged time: 0 h 19 min
